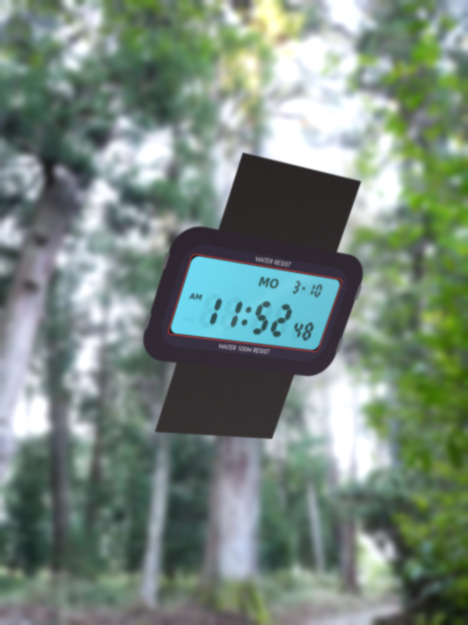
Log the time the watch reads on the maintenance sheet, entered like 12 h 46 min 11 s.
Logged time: 11 h 52 min 48 s
